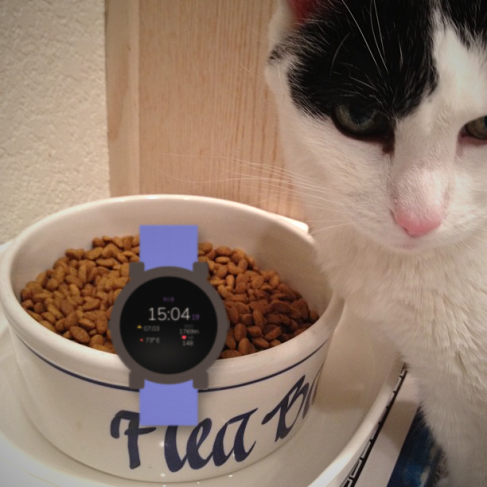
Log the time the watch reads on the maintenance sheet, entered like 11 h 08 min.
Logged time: 15 h 04 min
